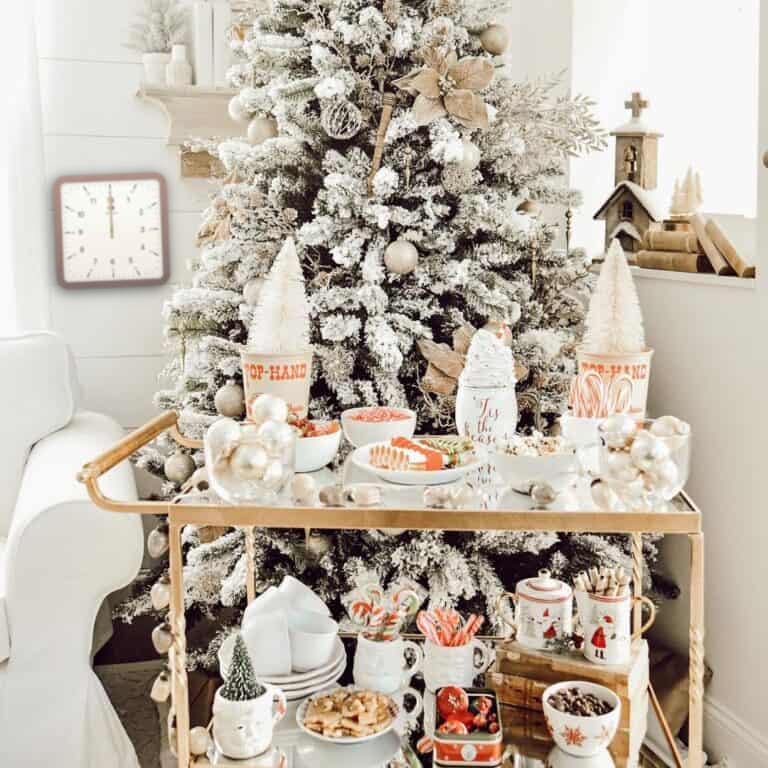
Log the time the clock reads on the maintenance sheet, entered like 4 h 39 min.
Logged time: 12 h 00 min
